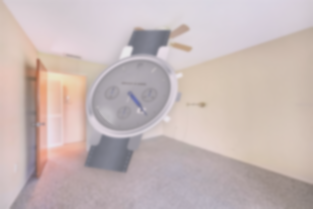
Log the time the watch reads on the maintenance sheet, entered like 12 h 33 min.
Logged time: 4 h 22 min
